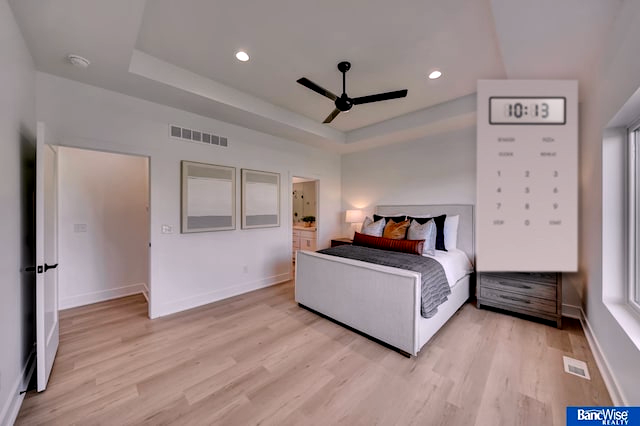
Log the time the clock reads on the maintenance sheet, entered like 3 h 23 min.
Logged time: 10 h 13 min
